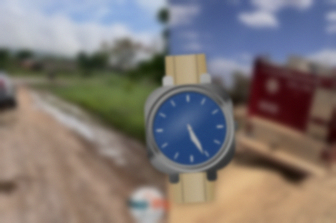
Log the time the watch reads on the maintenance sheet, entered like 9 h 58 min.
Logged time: 5 h 26 min
